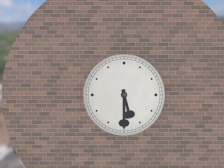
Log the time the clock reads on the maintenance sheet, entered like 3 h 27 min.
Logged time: 5 h 30 min
